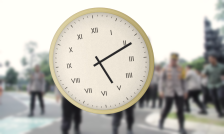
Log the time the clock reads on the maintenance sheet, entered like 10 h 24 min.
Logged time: 5 h 11 min
